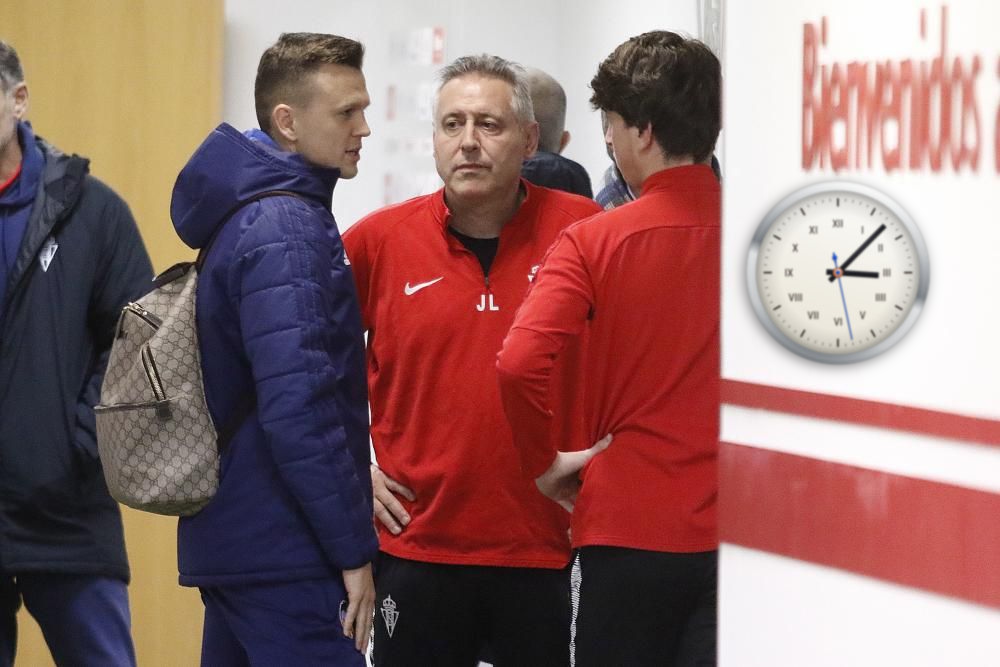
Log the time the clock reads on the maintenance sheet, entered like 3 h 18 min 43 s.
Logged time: 3 h 07 min 28 s
